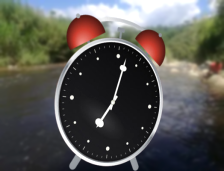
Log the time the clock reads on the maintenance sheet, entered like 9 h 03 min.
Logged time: 7 h 02 min
